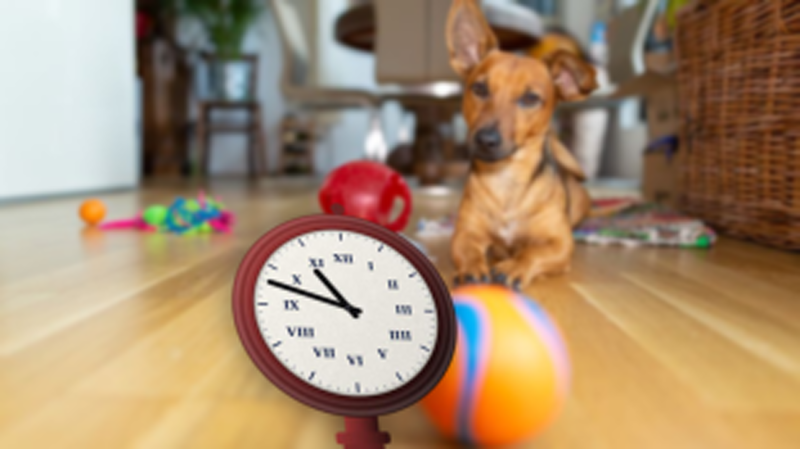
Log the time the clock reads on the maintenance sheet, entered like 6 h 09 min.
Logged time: 10 h 48 min
